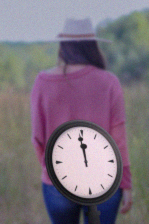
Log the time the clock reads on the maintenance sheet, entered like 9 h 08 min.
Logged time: 11 h 59 min
